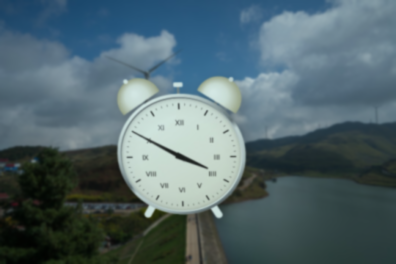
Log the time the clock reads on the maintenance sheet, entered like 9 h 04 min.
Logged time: 3 h 50 min
